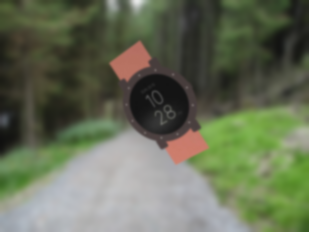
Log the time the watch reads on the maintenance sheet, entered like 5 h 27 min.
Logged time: 10 h 28 min
